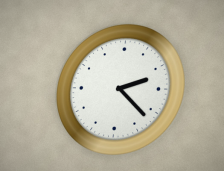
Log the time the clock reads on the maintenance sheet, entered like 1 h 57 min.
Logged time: 2 h 22 min
